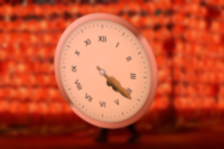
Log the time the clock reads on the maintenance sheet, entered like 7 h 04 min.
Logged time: 4 h 21 min
